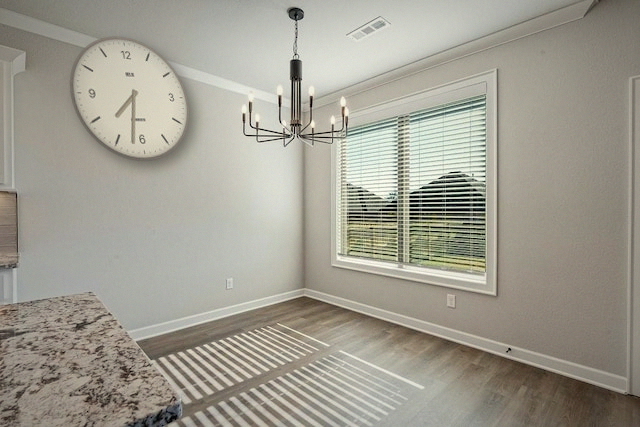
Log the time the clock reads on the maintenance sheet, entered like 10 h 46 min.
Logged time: 7 h 32 min
